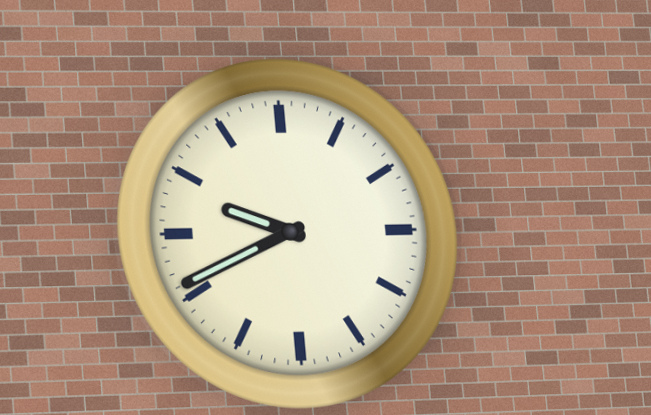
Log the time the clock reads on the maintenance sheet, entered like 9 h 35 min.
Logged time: 9 h 41 min
